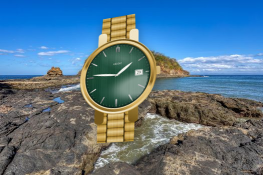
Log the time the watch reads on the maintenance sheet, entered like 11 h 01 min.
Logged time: 1 h 46 min
